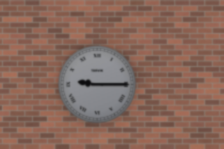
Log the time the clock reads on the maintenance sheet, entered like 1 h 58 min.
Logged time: 9 h 15 min
